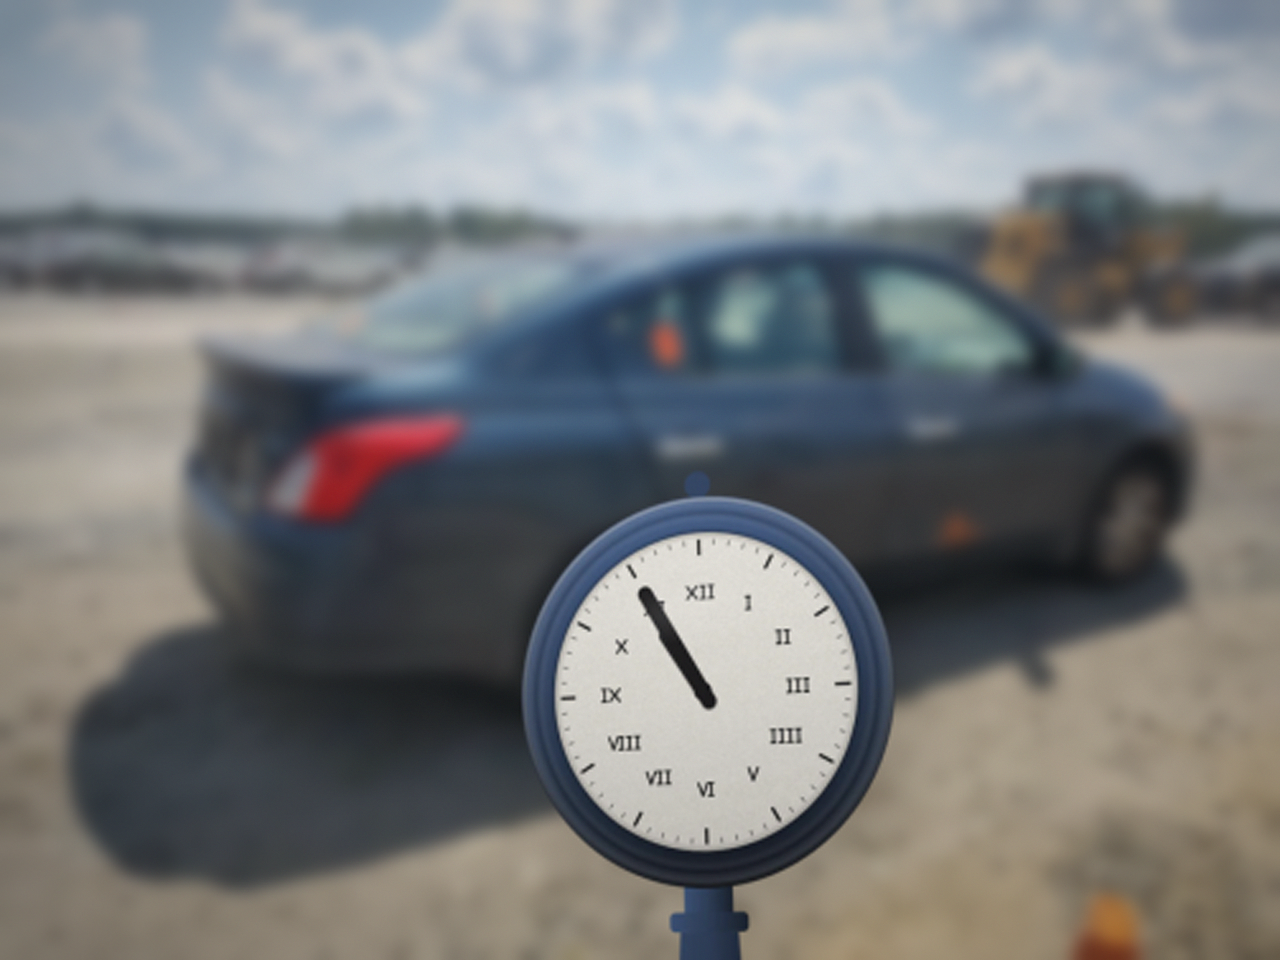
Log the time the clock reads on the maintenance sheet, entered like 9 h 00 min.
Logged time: 10 h 55 min
